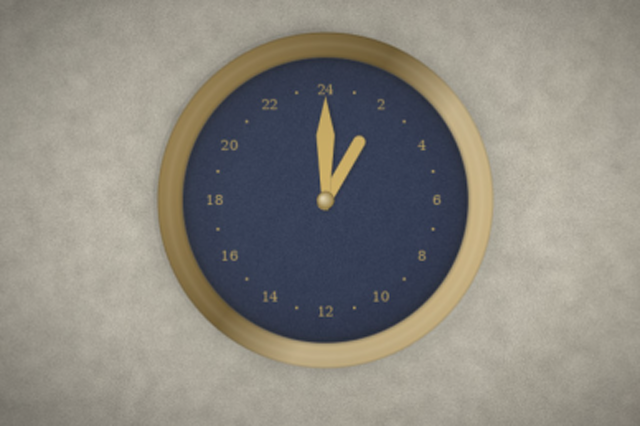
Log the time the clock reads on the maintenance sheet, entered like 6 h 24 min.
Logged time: 2 h 00 min
